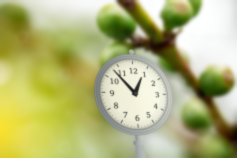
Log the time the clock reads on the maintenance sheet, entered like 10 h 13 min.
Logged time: 12 h 53 min
